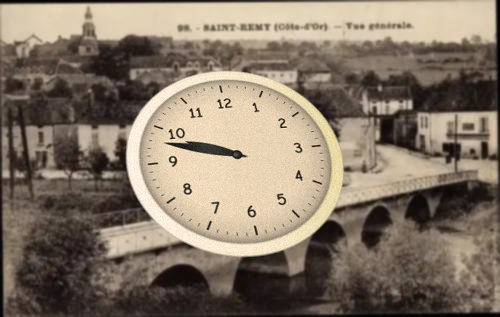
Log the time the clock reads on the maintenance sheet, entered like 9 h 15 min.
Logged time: 9 h 48 min
